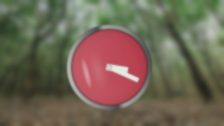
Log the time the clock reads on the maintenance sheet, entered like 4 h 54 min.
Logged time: 3 h 19 min
